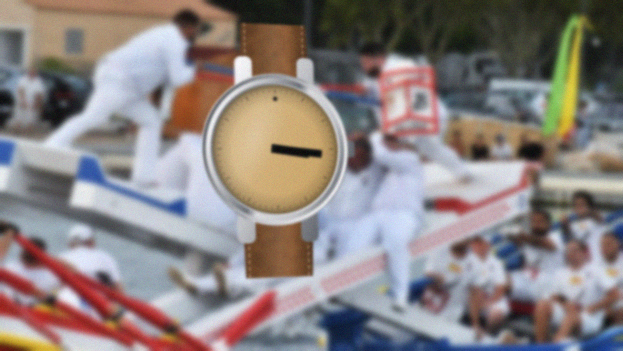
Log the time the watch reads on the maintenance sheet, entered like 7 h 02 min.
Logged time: 3 h 16 min
